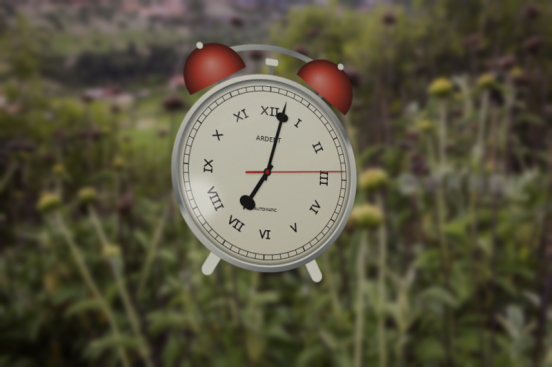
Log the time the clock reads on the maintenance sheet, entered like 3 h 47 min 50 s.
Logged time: 7 h 02 min 14 s
